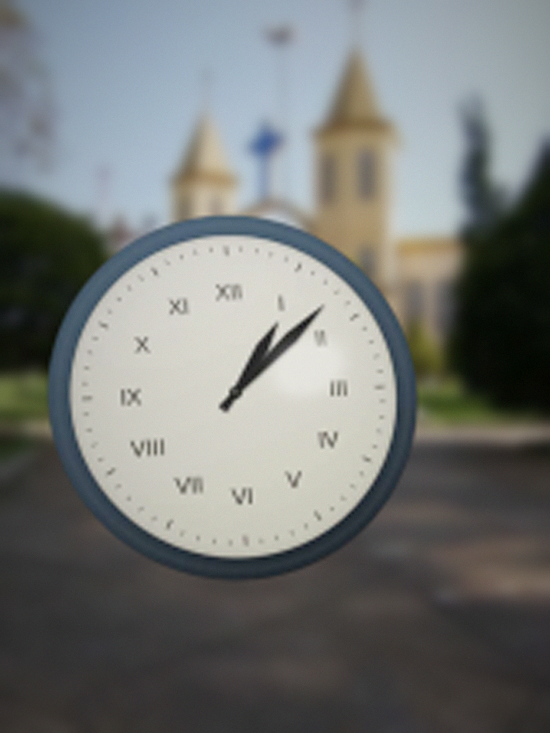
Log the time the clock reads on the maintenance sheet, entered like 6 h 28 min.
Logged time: 1 h 08 min
